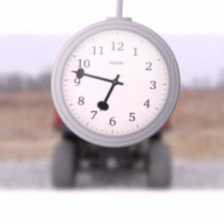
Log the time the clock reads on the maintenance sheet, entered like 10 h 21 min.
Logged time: 6 h 47 min
